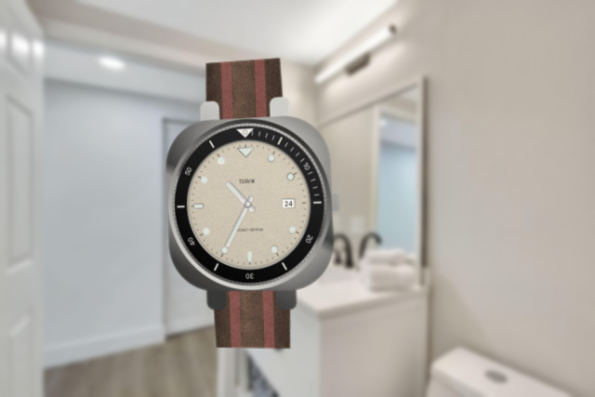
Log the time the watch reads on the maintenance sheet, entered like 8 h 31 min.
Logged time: 10 h 35 min
